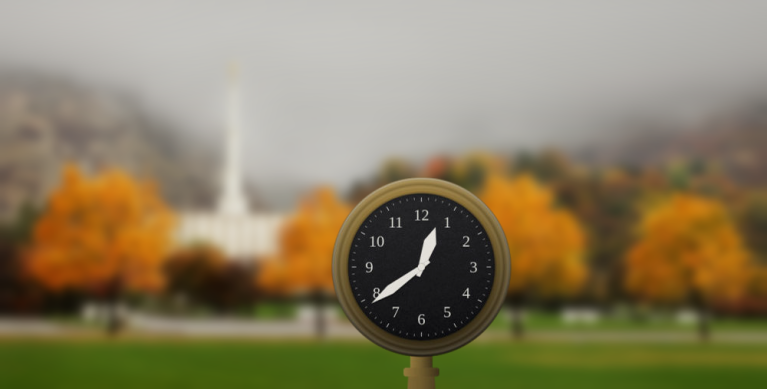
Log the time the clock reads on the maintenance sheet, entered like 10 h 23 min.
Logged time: 12 h 39 min
